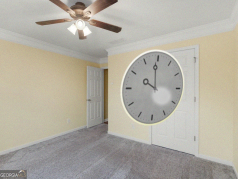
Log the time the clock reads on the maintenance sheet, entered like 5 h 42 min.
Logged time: 9 h 59 min
